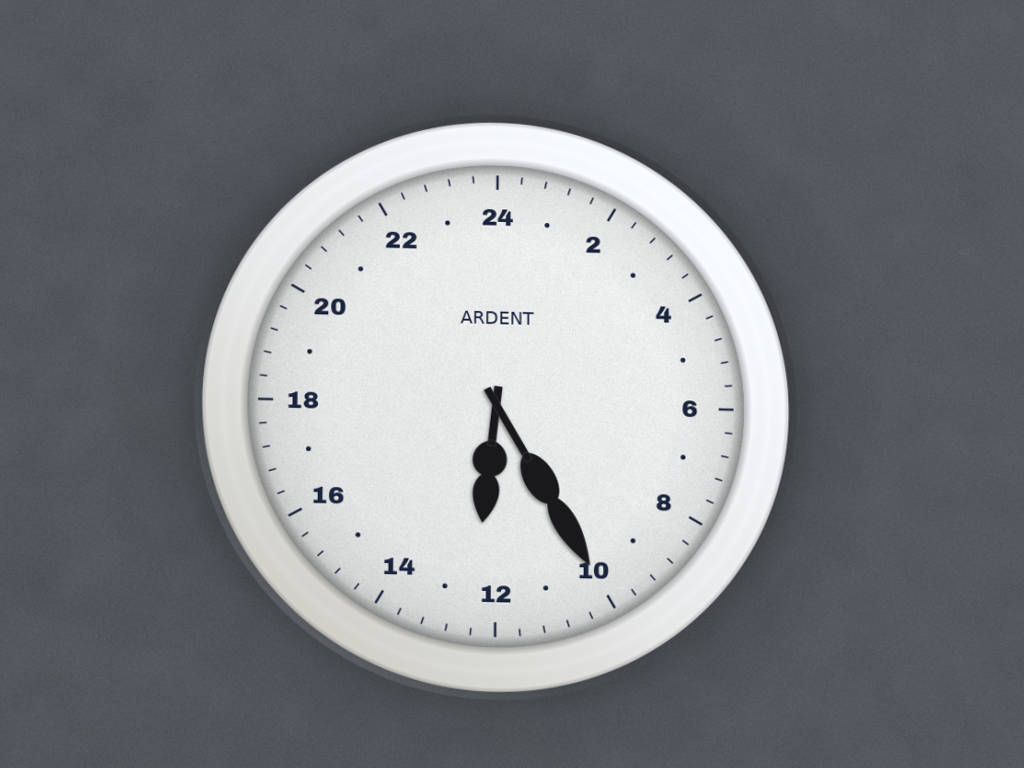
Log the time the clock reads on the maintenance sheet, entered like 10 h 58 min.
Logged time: 12 h 25 min
